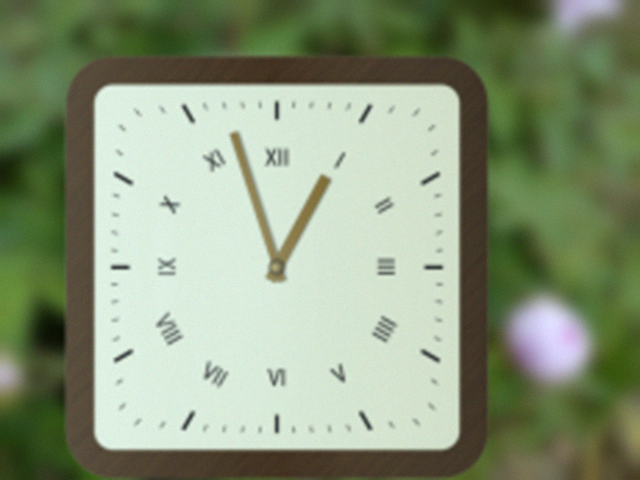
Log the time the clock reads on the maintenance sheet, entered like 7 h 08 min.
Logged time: 12 h 57 min
